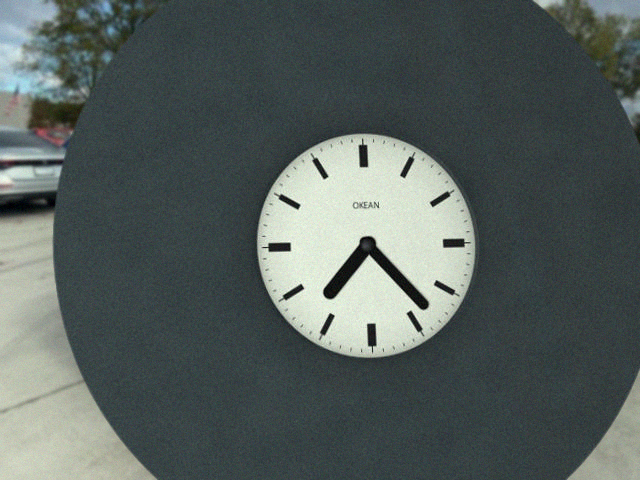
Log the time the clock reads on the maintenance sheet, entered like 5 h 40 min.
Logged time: 7 h 23 min
